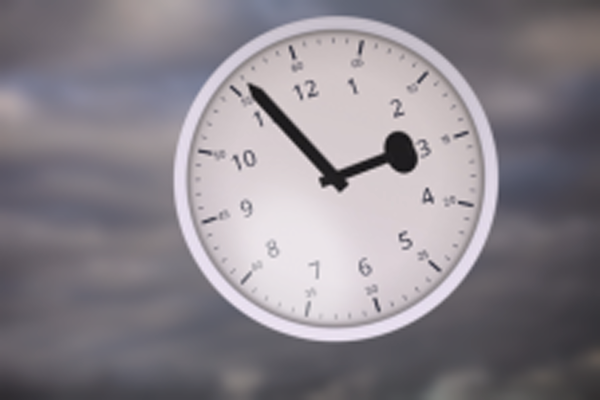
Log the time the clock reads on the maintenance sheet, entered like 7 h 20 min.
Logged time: 2 h 56 min
